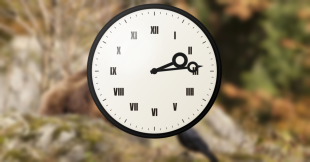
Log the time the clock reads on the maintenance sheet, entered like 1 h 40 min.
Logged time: 2 h 14 min
